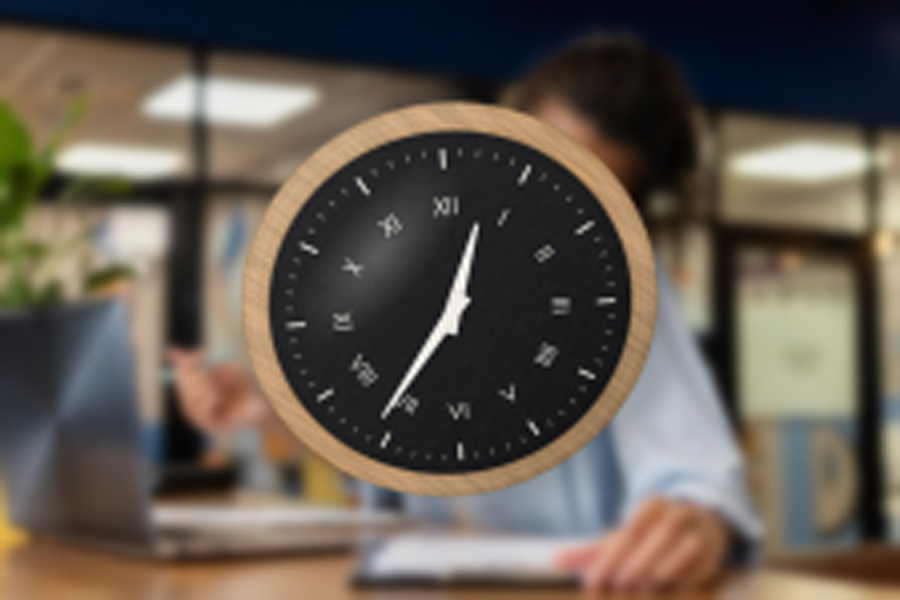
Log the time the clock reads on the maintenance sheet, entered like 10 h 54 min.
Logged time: 12 h 36 min
